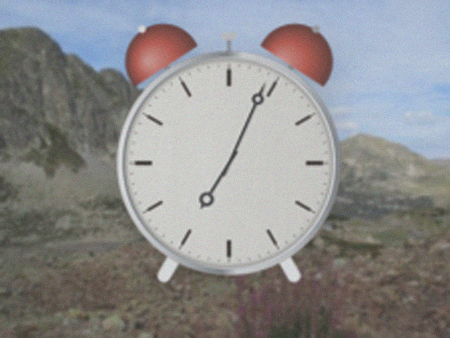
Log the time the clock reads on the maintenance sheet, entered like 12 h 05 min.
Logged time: 7 h 04 min
